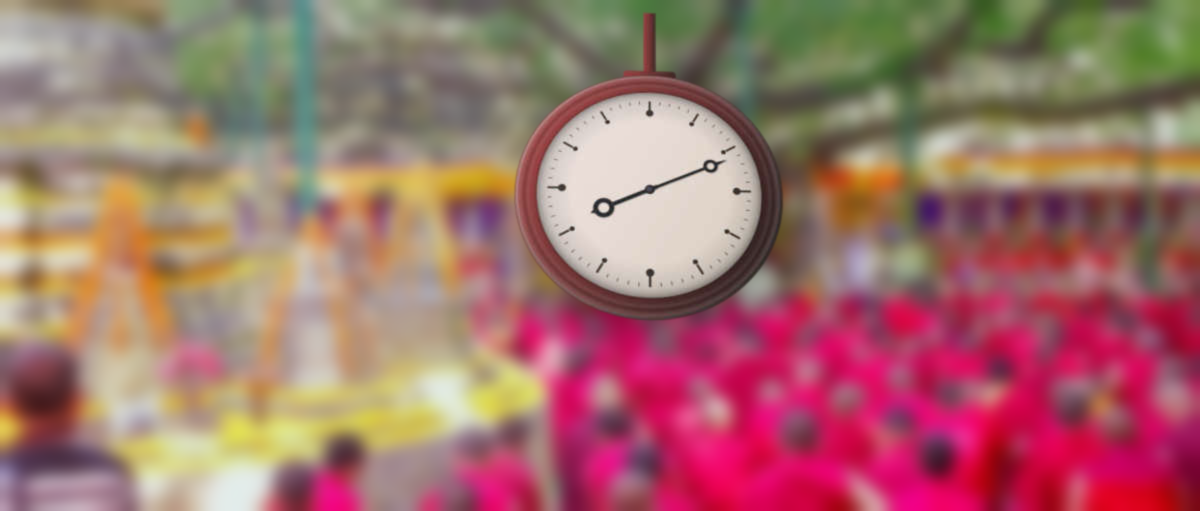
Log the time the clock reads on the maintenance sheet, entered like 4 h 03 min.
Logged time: 8 h 11 min
